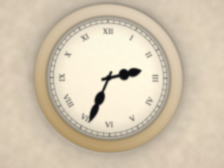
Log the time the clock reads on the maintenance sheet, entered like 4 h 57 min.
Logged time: 2 h 34 min
